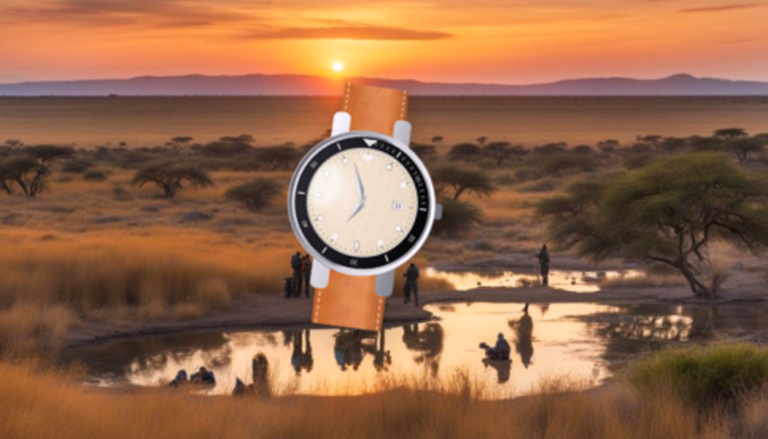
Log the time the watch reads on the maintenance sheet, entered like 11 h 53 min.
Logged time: 6 h 57 min
